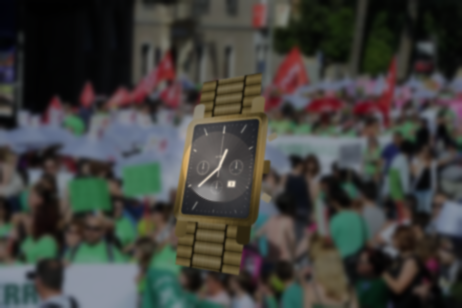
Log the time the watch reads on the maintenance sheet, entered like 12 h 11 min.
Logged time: 12 h 38 min
